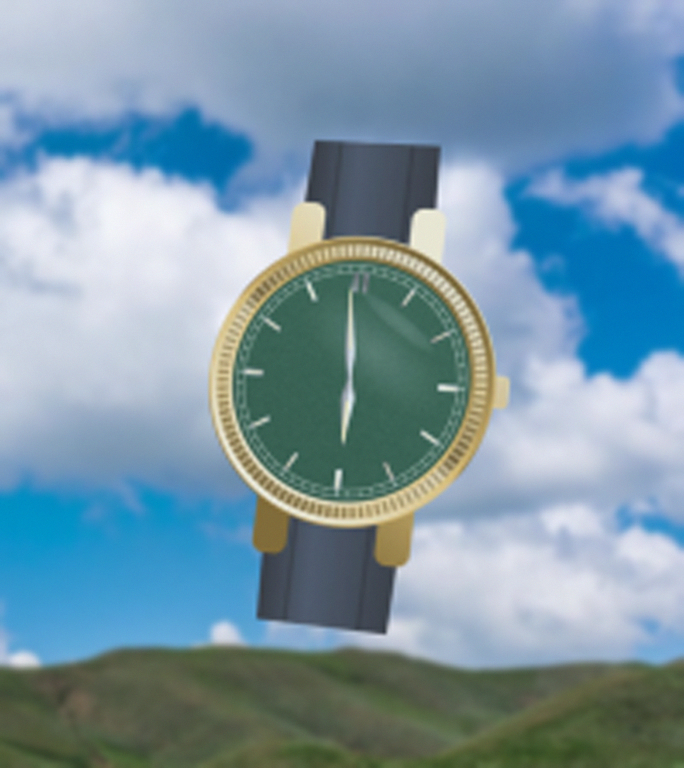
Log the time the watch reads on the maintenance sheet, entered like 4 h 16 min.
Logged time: 5 h 59 min
